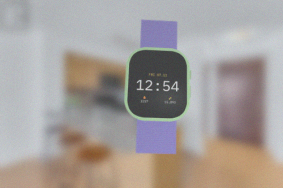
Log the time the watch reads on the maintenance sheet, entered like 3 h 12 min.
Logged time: 12 h 54 min
